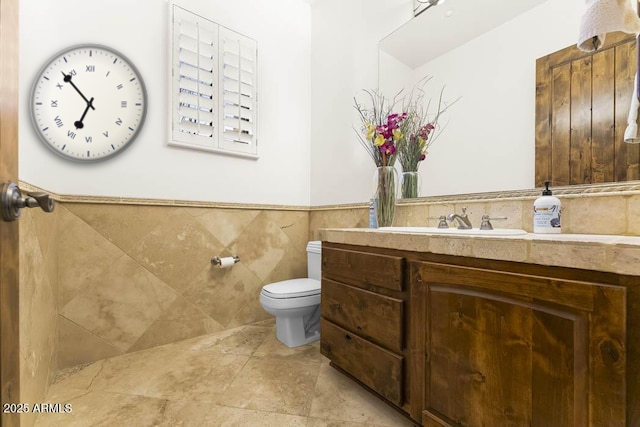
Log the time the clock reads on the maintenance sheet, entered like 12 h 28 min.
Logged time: 6 h 53 min
